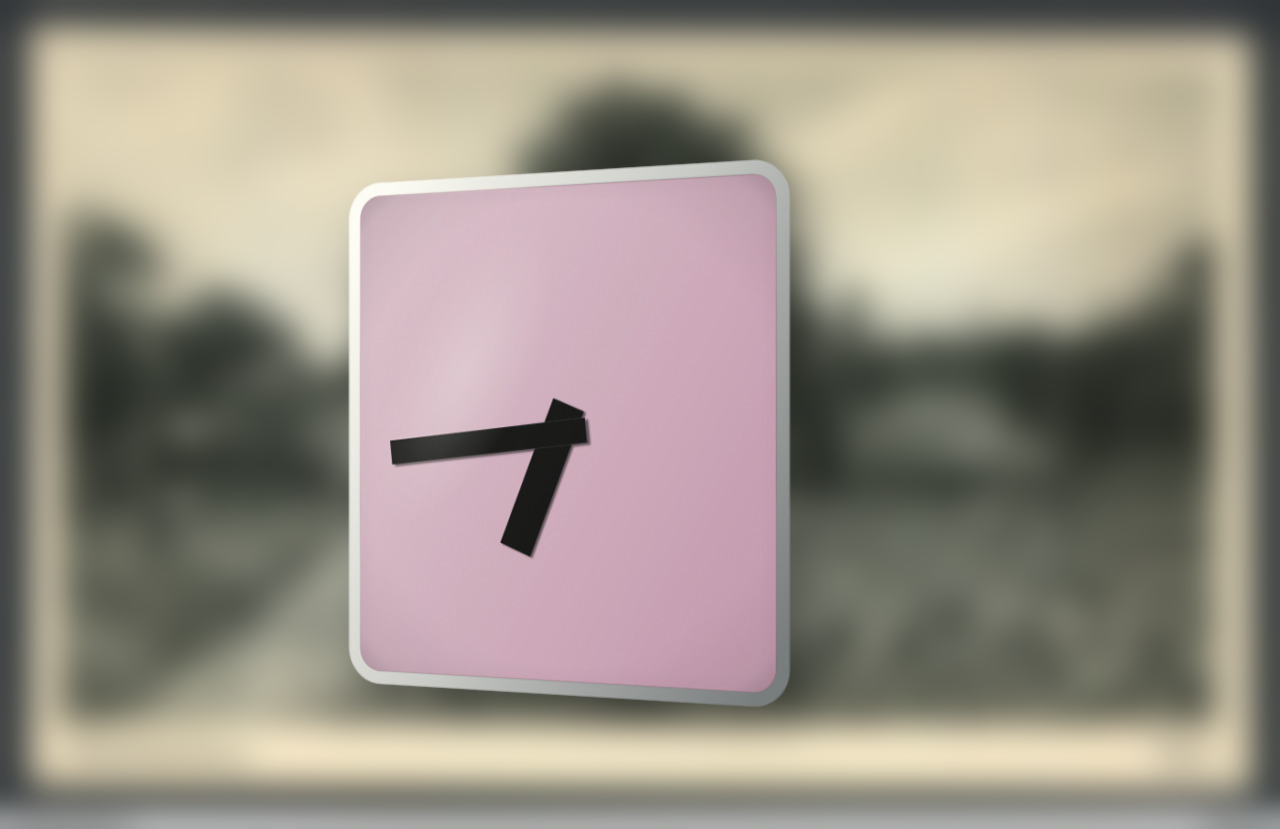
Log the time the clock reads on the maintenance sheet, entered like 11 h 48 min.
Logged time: 6 h 44 min
